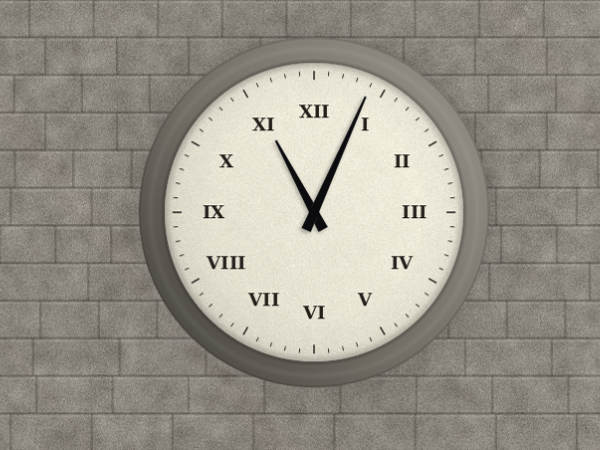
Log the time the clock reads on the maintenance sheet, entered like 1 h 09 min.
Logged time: 11 h 04 min
